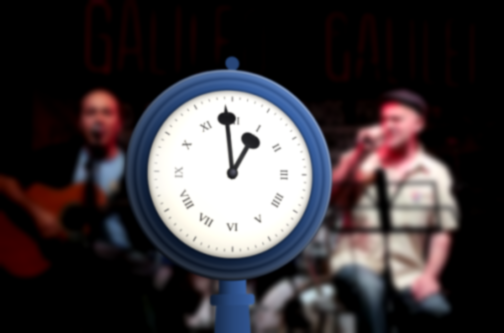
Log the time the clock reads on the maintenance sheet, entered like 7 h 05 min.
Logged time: 12 h 59 min
